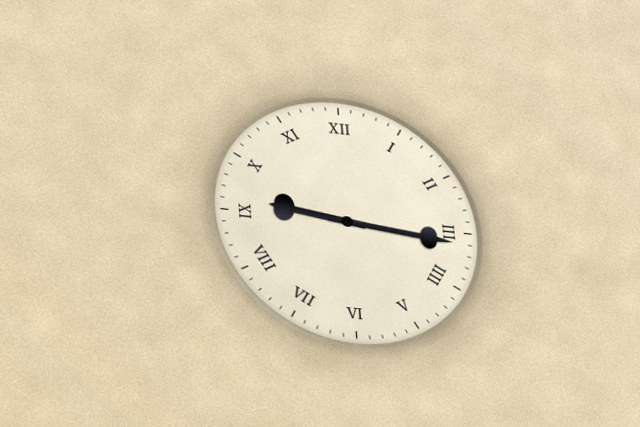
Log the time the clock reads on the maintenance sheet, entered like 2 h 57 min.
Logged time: 9 h 16 min
